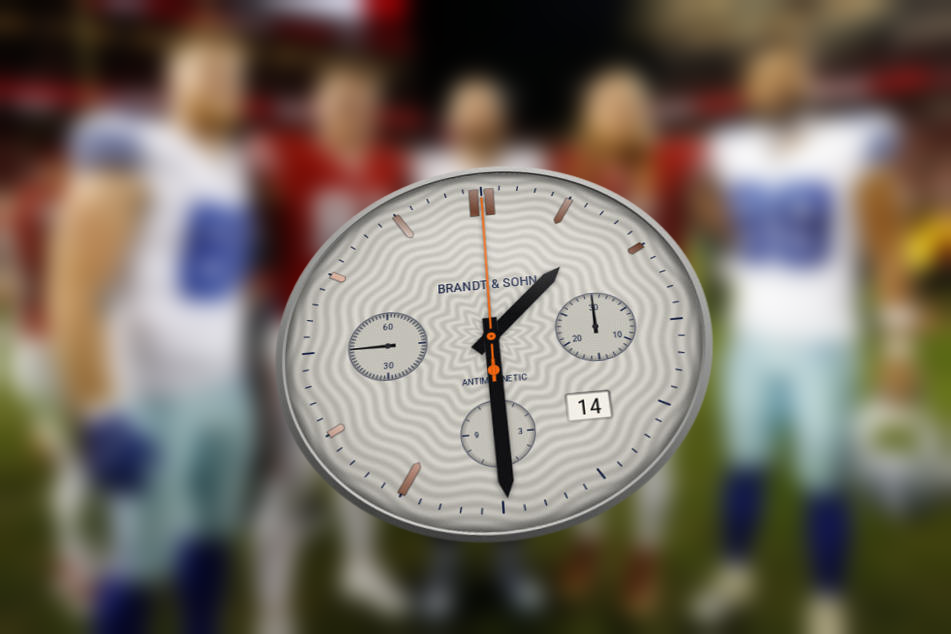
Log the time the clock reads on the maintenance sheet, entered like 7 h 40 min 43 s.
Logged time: 1 h 29 min 45 s
